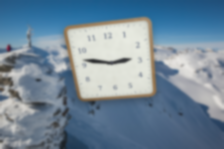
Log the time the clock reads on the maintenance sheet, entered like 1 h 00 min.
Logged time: 2 h 47 min
